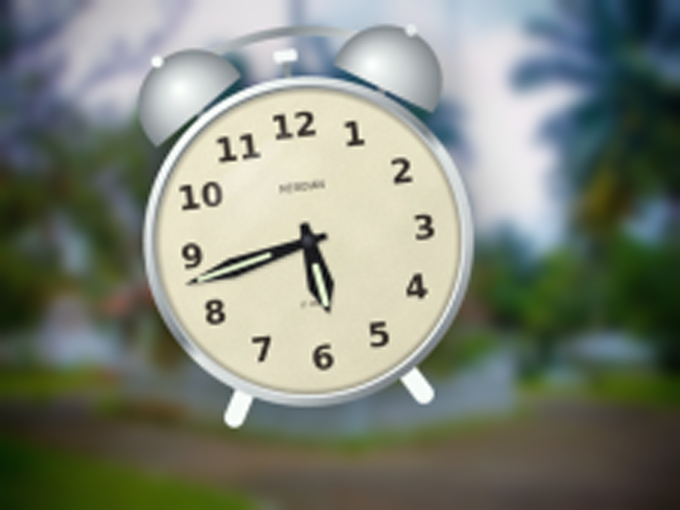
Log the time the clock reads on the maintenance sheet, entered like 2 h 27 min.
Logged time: 5 h 43 min
